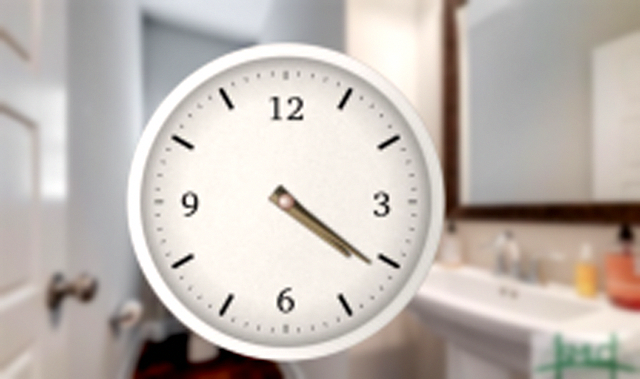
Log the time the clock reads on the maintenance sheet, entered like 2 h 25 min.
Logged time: 4 h 21 min
